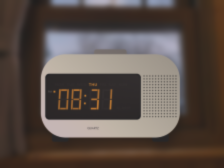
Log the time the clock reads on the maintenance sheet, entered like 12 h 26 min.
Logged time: 8 h 31 min
